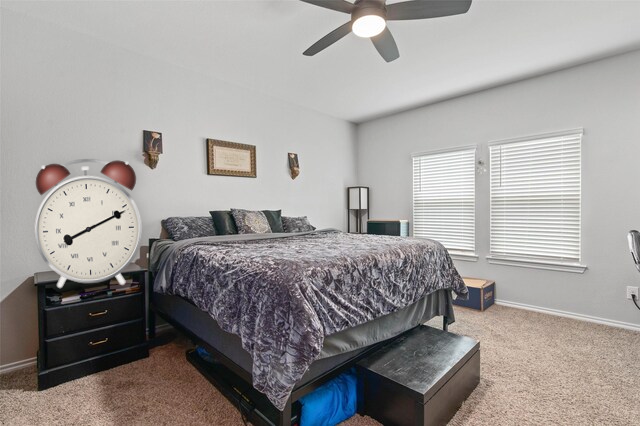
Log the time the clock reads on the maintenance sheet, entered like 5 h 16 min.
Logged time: 8 h 11 min
